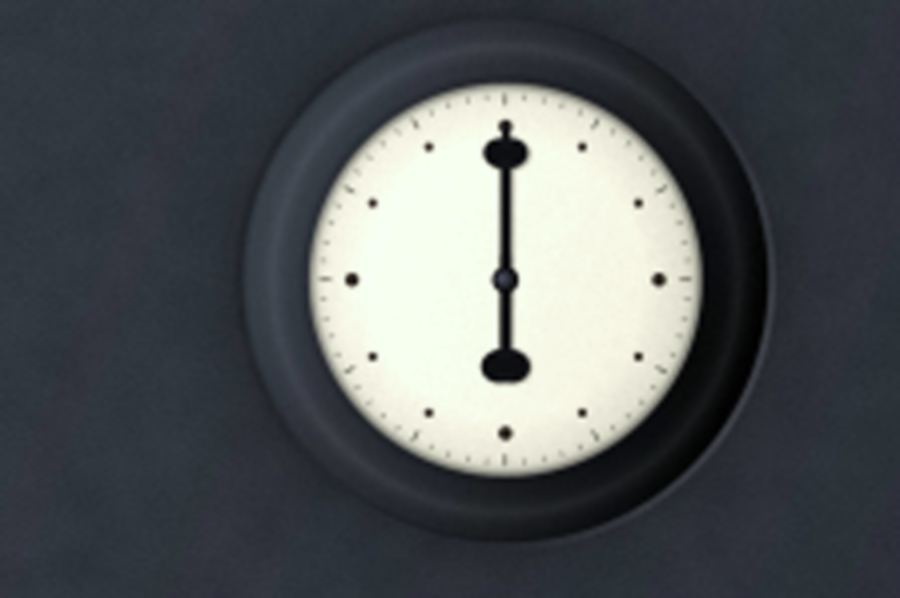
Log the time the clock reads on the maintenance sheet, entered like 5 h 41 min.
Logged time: 6 h 00 min
